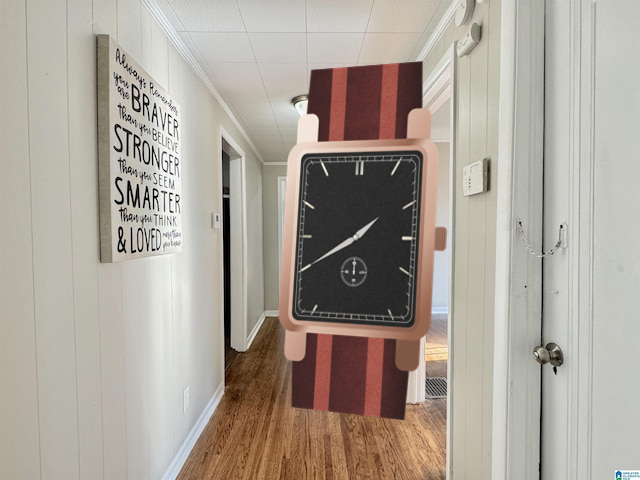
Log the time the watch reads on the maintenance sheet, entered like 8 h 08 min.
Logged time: 1 h 40 min
